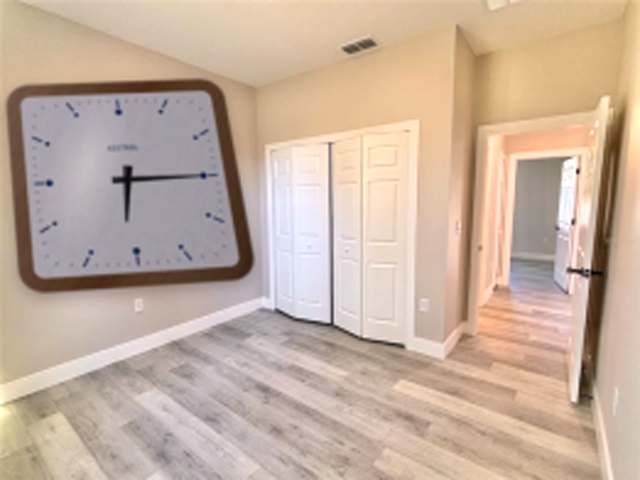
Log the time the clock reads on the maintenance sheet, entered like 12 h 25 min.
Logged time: 6 h 15 min
